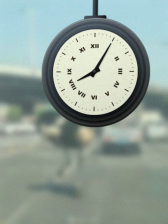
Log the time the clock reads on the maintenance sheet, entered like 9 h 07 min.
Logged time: 8 h 05 min
